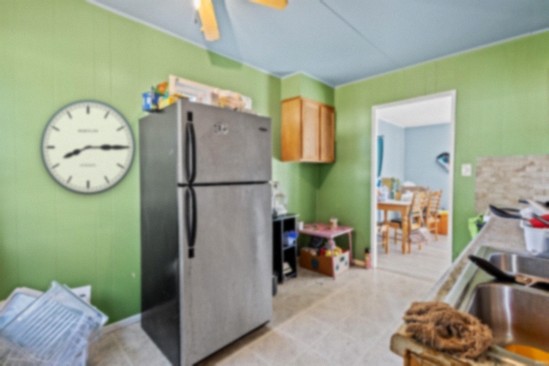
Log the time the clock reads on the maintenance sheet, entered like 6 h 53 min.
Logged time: 8 h 15 min
